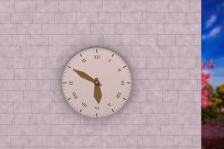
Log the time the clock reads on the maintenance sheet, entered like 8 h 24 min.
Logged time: 5 h 50 min
